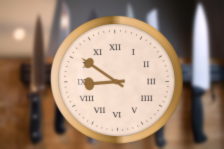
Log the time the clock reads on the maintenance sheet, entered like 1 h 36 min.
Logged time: 8 h 51 min
